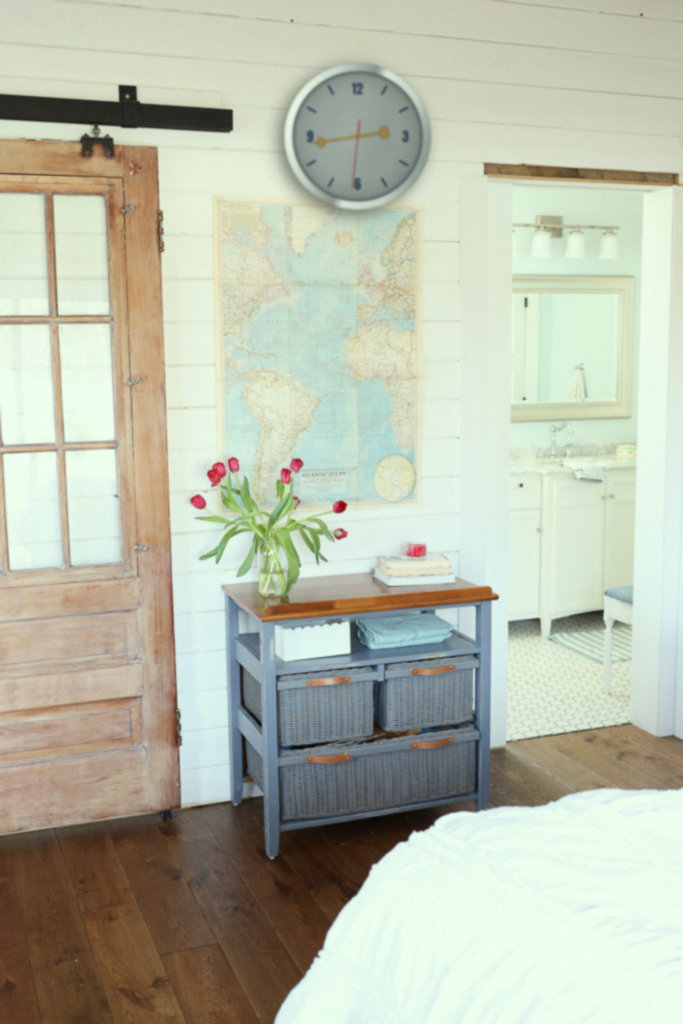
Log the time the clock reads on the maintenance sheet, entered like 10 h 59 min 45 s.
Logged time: 2 h 43 min 31 s
